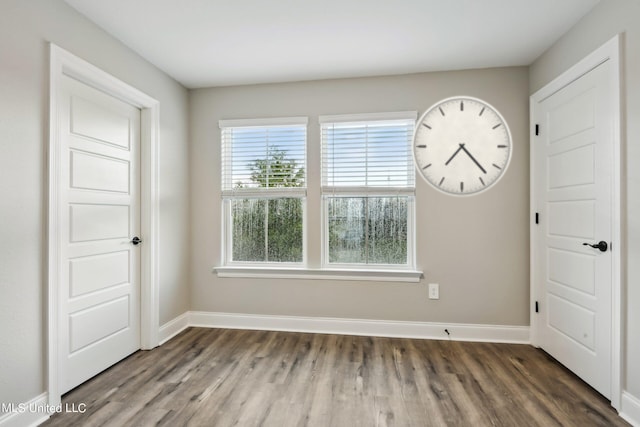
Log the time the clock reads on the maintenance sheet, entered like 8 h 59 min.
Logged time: 7 h 23 min
